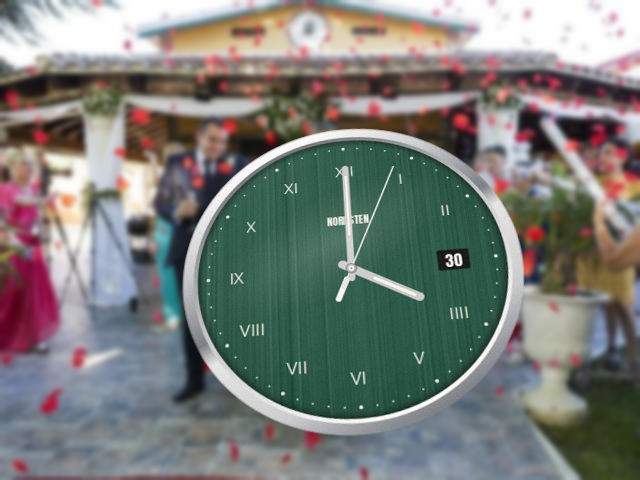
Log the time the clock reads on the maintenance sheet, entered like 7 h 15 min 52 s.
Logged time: 4 h 00 min 04 s
